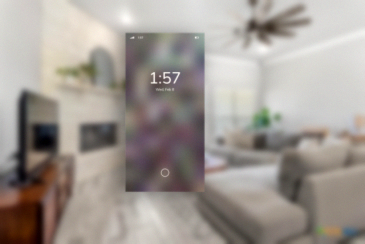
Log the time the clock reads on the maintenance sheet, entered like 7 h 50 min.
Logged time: 1 h 57 min
